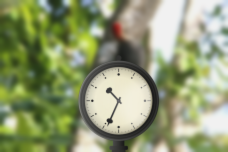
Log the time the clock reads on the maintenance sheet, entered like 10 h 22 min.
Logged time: 10 h 34 min
